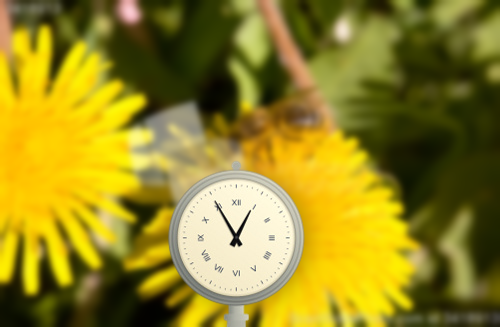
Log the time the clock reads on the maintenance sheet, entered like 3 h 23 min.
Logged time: 12 h 55 min
